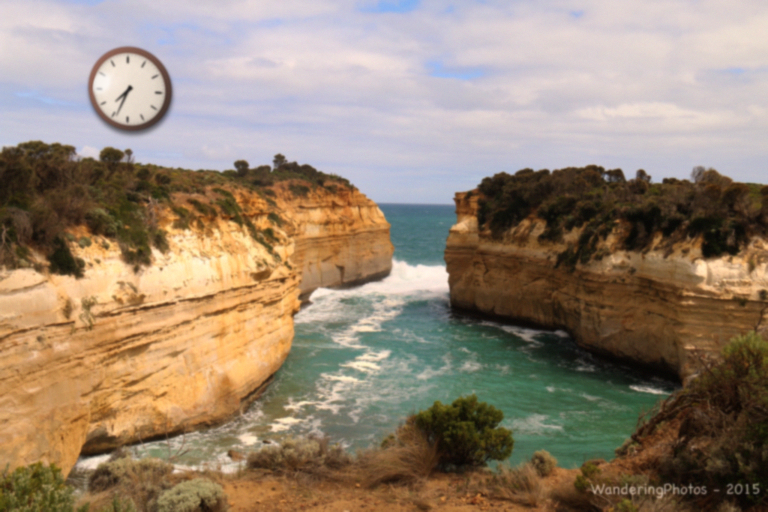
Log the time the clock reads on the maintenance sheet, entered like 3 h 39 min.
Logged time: 7 h 34 min
